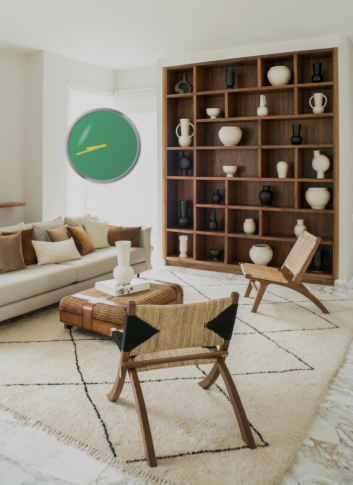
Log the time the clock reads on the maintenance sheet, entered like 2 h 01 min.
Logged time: 8 h 42 min
